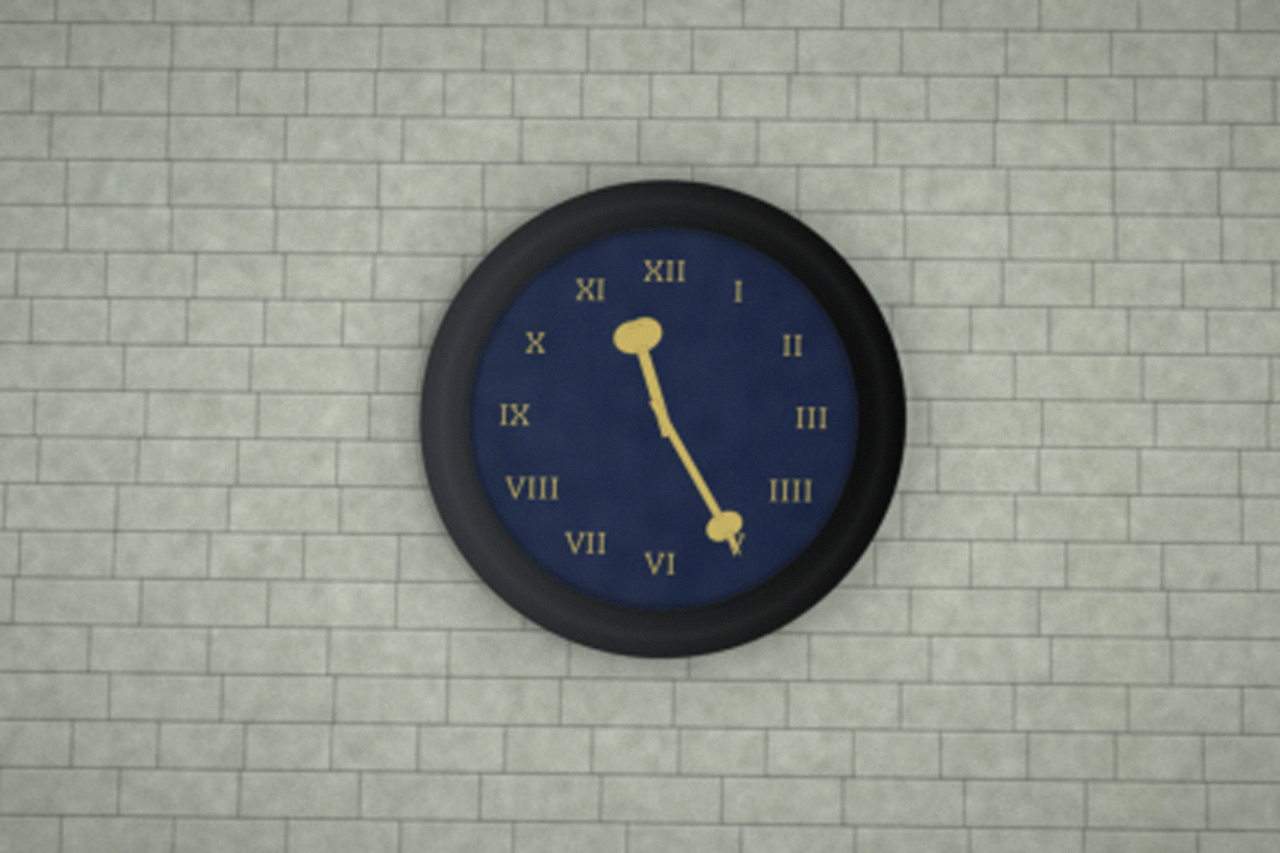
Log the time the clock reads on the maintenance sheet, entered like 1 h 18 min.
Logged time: 11 h 25 min
